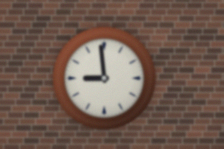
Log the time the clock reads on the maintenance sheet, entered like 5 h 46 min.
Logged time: 8 h 59 min
